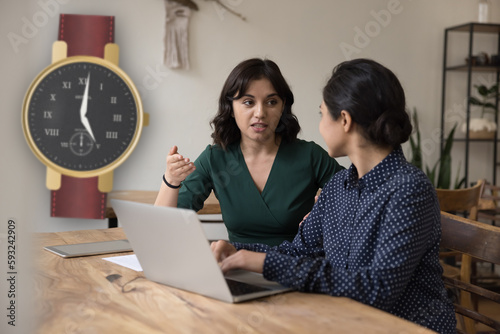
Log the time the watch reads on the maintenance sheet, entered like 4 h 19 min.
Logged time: 5 h 01 min
